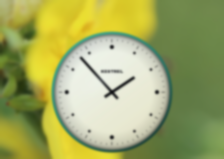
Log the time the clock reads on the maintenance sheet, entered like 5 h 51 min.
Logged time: 1 h 53 min
